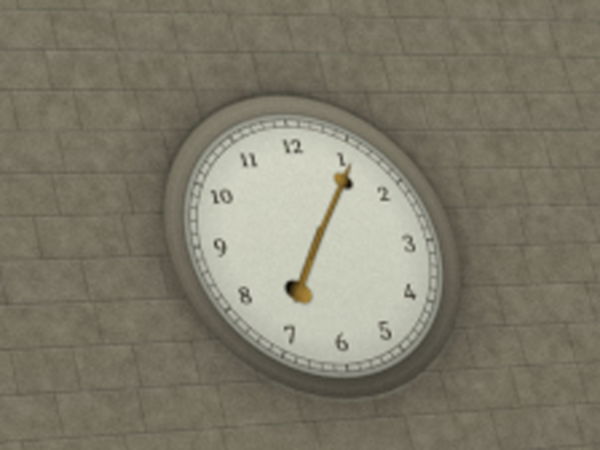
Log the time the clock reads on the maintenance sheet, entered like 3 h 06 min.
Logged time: 7 h 06 min
